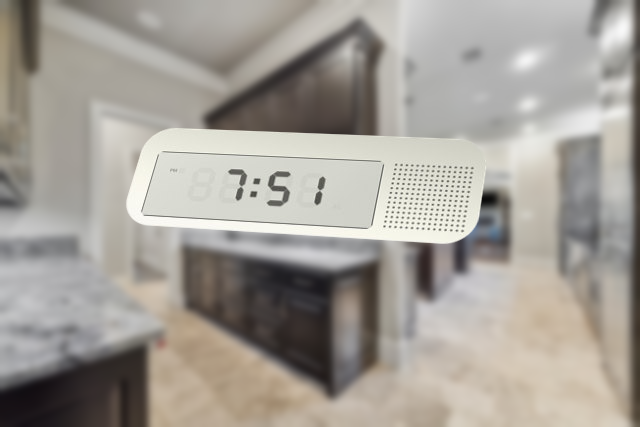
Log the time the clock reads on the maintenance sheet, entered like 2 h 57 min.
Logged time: 7 h 51 min
